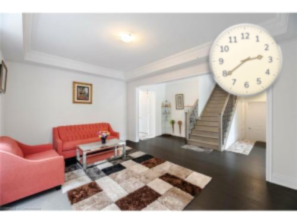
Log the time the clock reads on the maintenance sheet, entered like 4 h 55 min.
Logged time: 2 h 39 min
